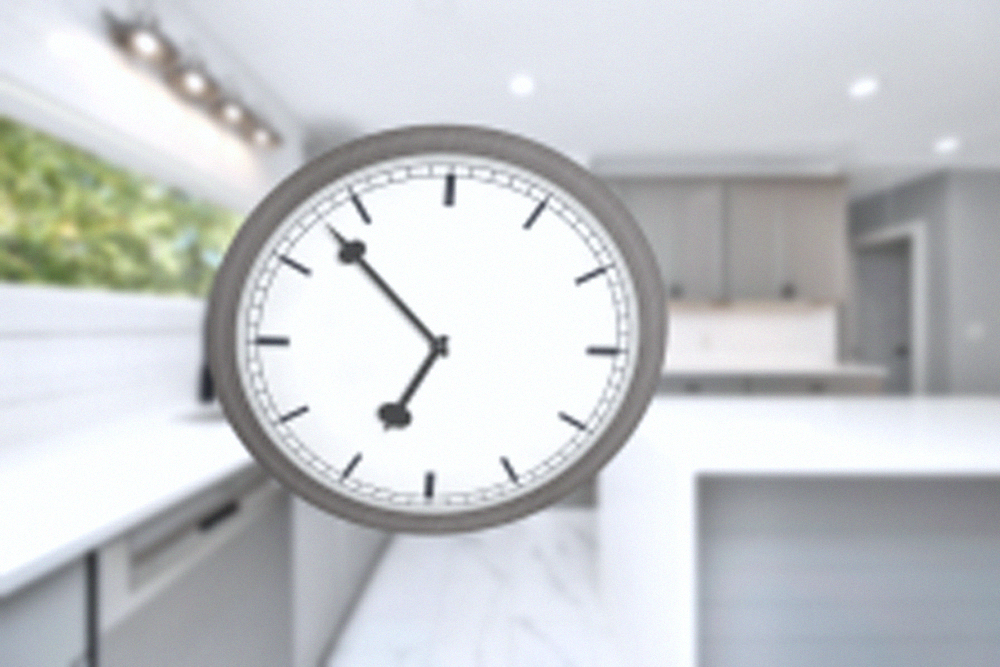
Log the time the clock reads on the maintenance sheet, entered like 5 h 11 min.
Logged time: 6 h 53 min
